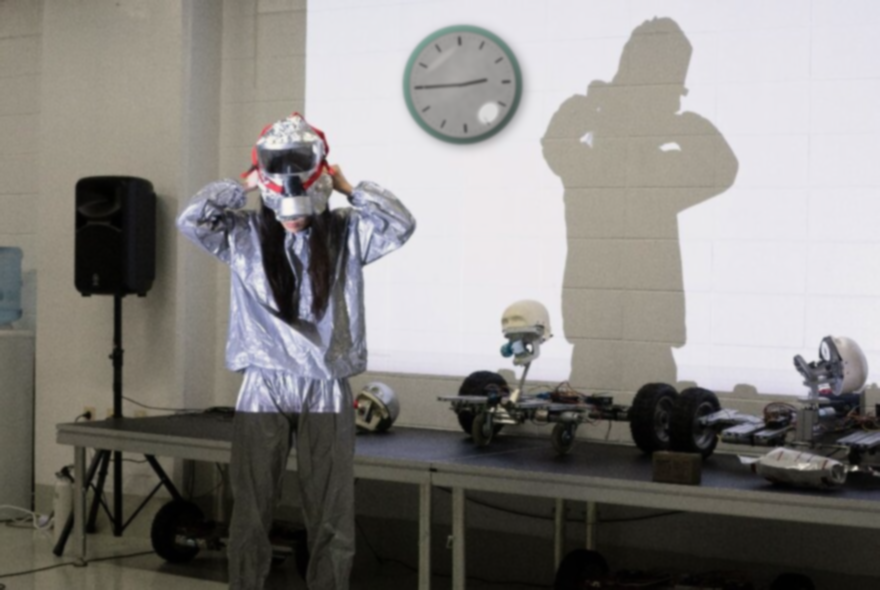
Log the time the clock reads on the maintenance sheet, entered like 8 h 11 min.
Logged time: 2 h 45 min
